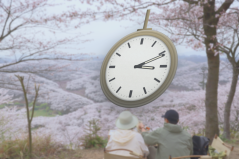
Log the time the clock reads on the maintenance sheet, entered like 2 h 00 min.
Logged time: 3 h 11 min
